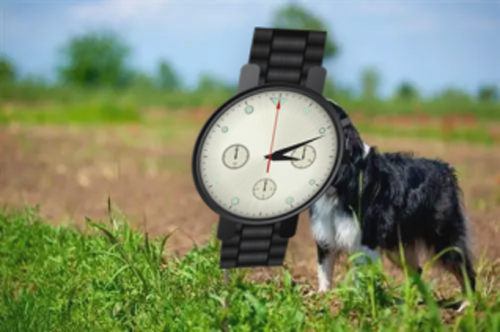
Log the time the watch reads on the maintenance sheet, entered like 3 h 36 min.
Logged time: 3 h 11 min
